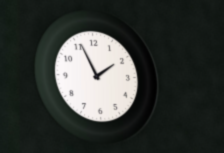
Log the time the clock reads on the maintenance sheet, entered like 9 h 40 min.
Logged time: 1 h 56 min
